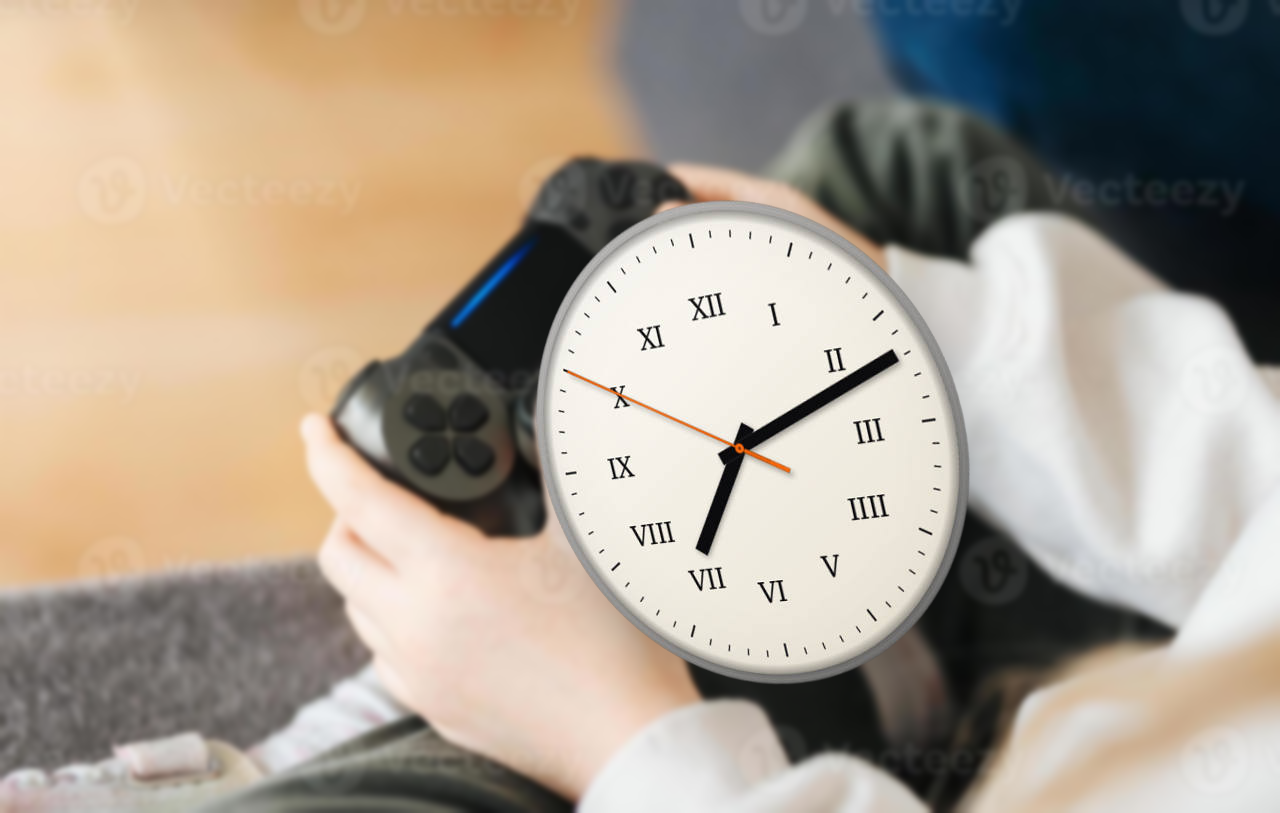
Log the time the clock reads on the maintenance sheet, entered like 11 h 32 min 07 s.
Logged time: 7 h 11 min 50 s
